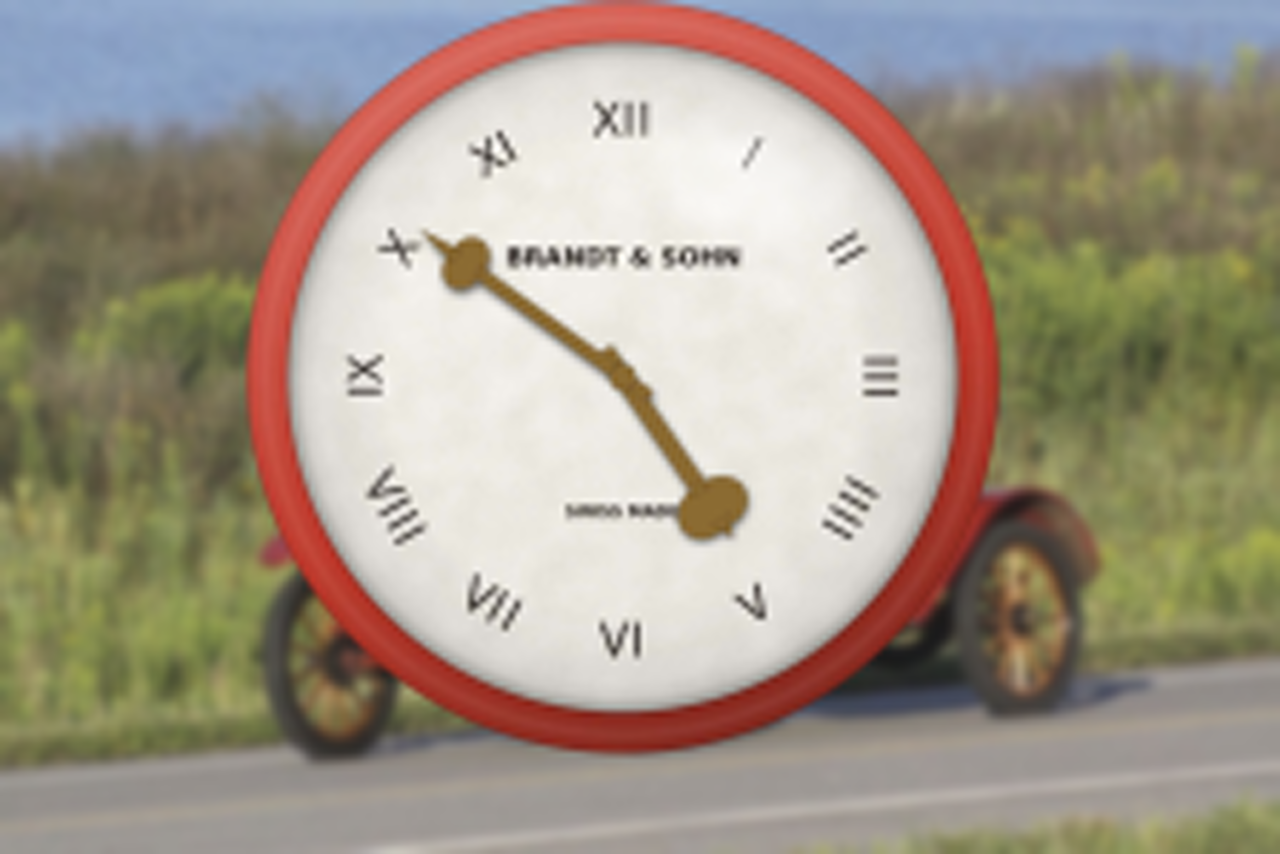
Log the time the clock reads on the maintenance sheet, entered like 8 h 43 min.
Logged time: 4 h 51 min
